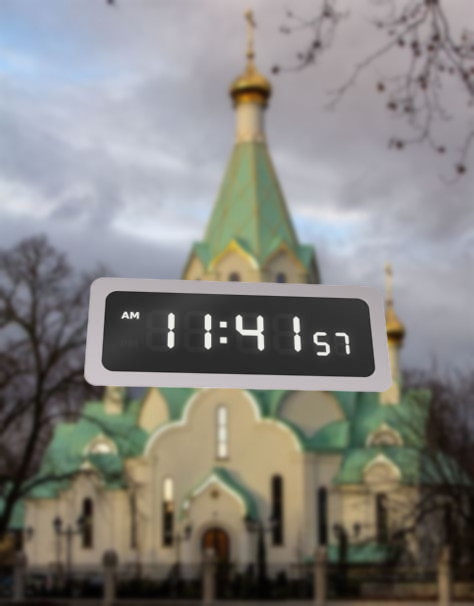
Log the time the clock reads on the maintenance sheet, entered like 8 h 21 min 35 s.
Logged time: 11 h 41 min 57 s
